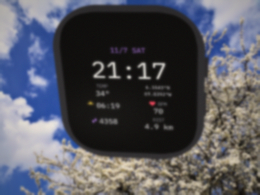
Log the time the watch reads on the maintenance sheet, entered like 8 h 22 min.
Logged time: 21 h 17 min
